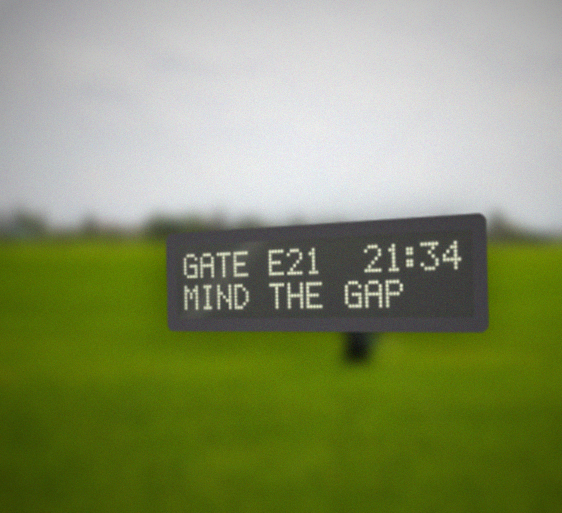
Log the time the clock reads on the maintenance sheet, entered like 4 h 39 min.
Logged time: 21 h 34 min
